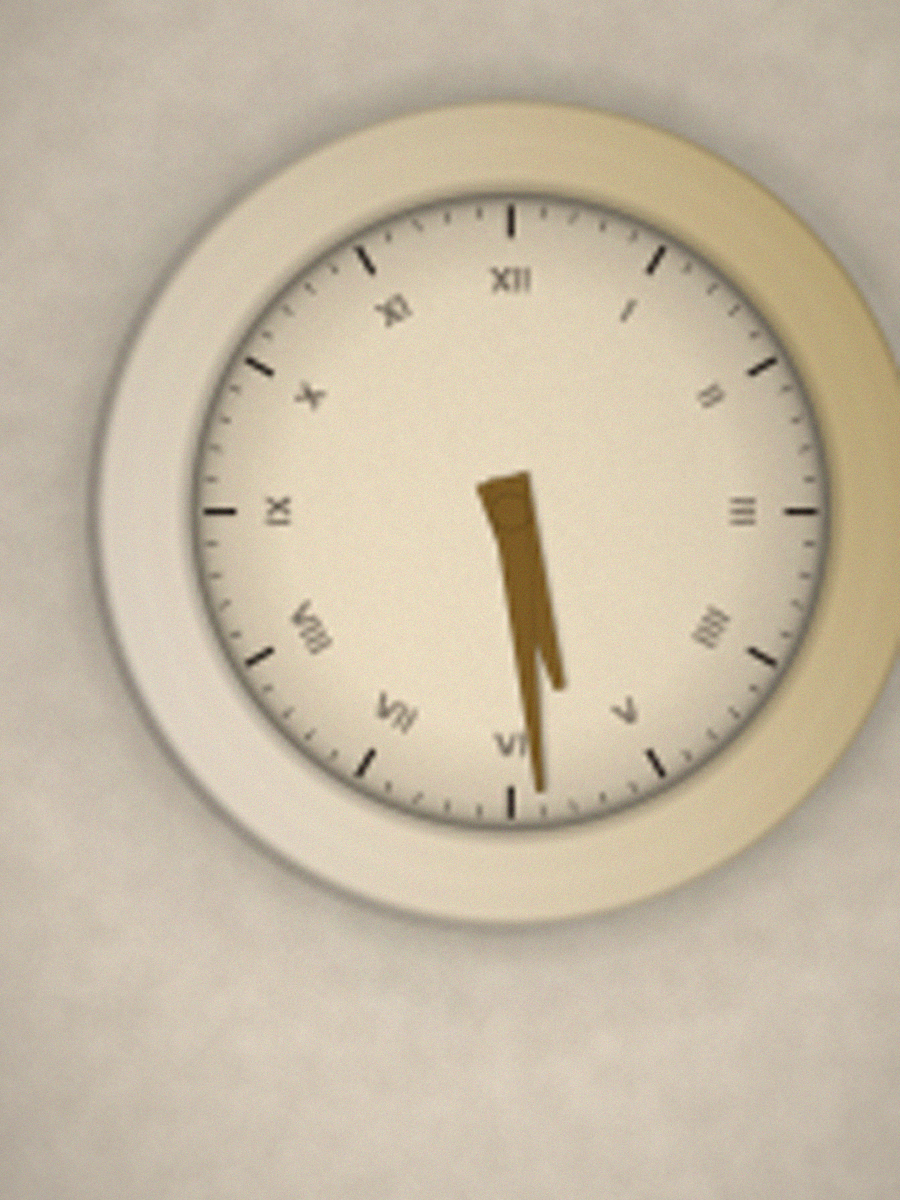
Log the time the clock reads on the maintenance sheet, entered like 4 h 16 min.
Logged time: 5 h 29 min
